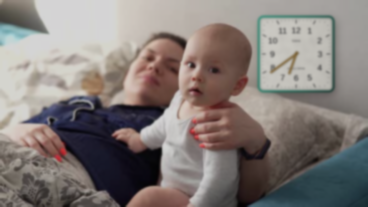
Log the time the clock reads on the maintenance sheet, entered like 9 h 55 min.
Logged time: 6 h 39 min
